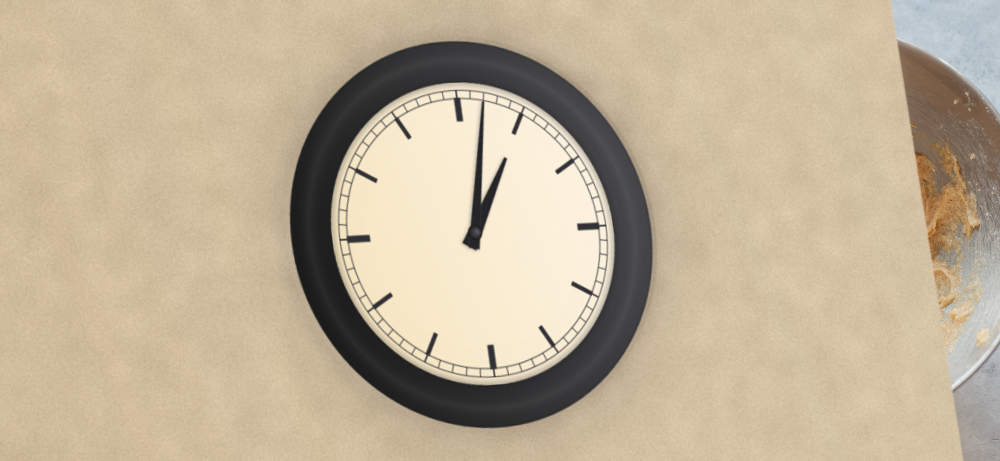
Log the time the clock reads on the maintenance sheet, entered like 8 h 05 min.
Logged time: 1 h 02 min
